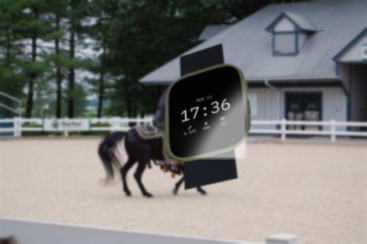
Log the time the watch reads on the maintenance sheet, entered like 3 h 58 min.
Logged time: 17 h 36 min
